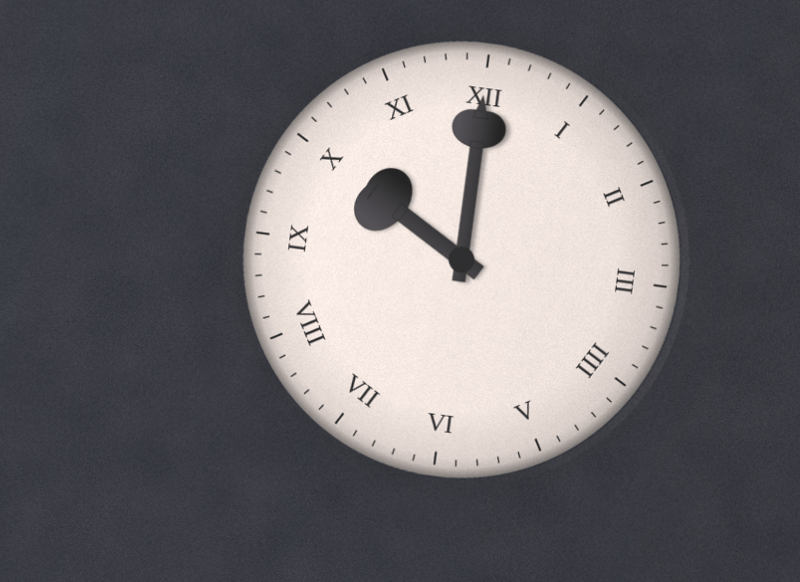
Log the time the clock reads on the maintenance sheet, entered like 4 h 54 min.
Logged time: 10 h 00 min
